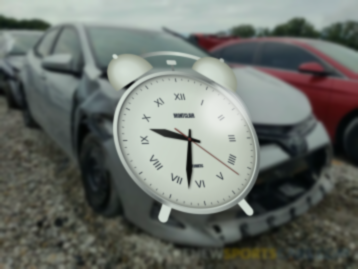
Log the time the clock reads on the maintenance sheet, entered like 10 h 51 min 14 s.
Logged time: 9 h 32 min 22 s
